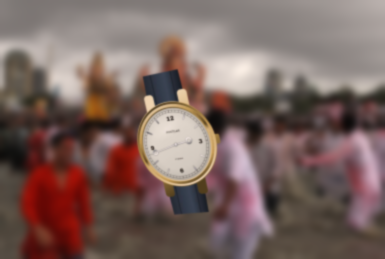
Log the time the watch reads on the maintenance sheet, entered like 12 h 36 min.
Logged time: 2 h 43 min
